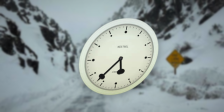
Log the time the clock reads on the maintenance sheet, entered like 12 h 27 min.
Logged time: 5 h 37 min
